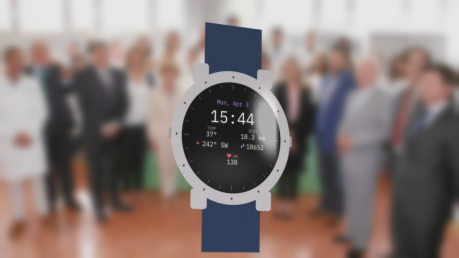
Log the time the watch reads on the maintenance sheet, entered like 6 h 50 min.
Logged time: 15 h 44 min
